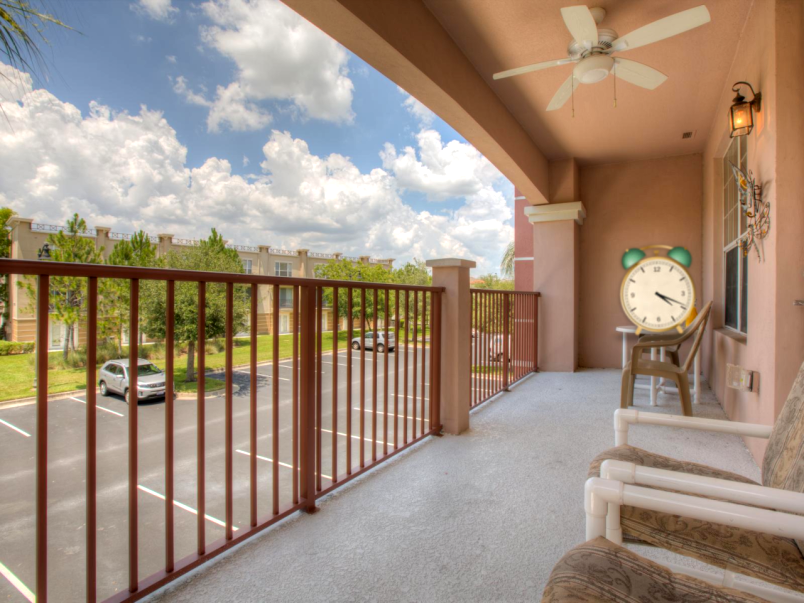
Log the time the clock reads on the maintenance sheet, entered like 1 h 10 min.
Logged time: 4 h 19 min
